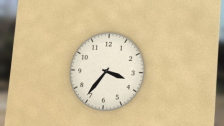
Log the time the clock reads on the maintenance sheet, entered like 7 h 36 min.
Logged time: 3 h 36 min
